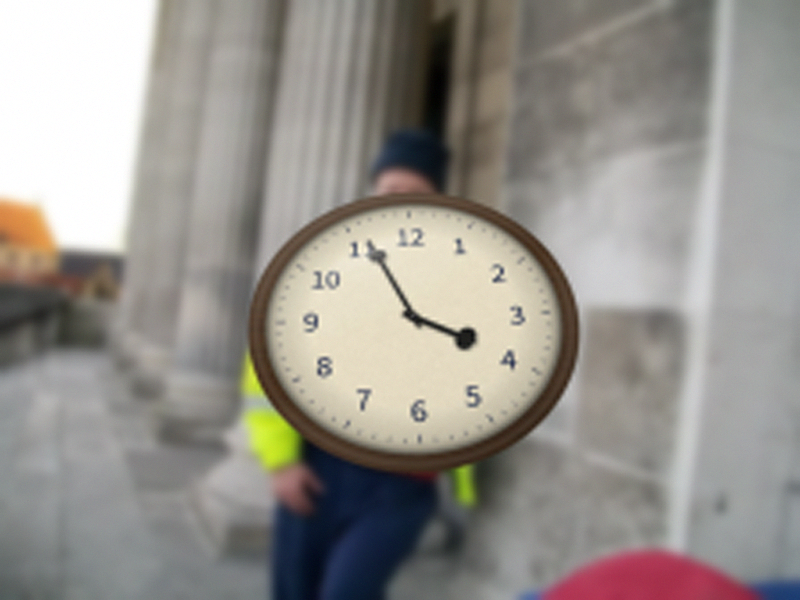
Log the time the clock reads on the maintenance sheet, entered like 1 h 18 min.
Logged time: 3 h 56 min
